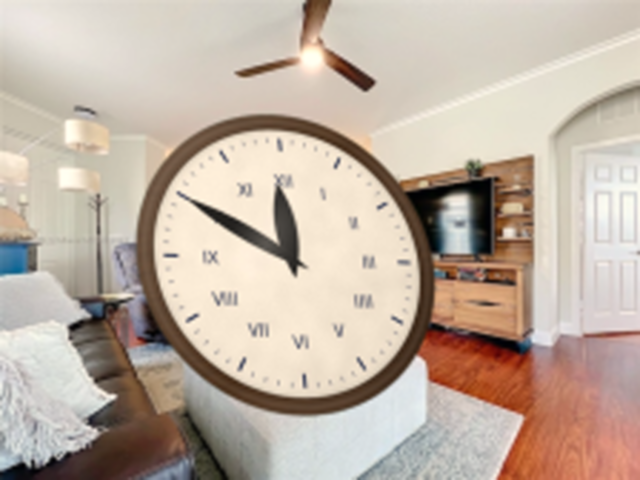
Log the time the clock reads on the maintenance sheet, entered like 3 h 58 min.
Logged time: 11 h 50 min
